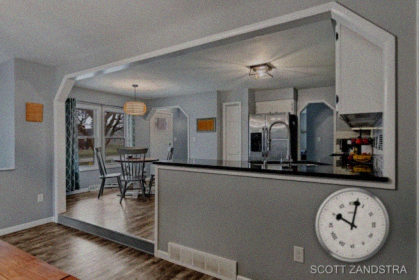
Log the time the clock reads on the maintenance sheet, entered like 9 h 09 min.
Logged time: 10 h 02 min
